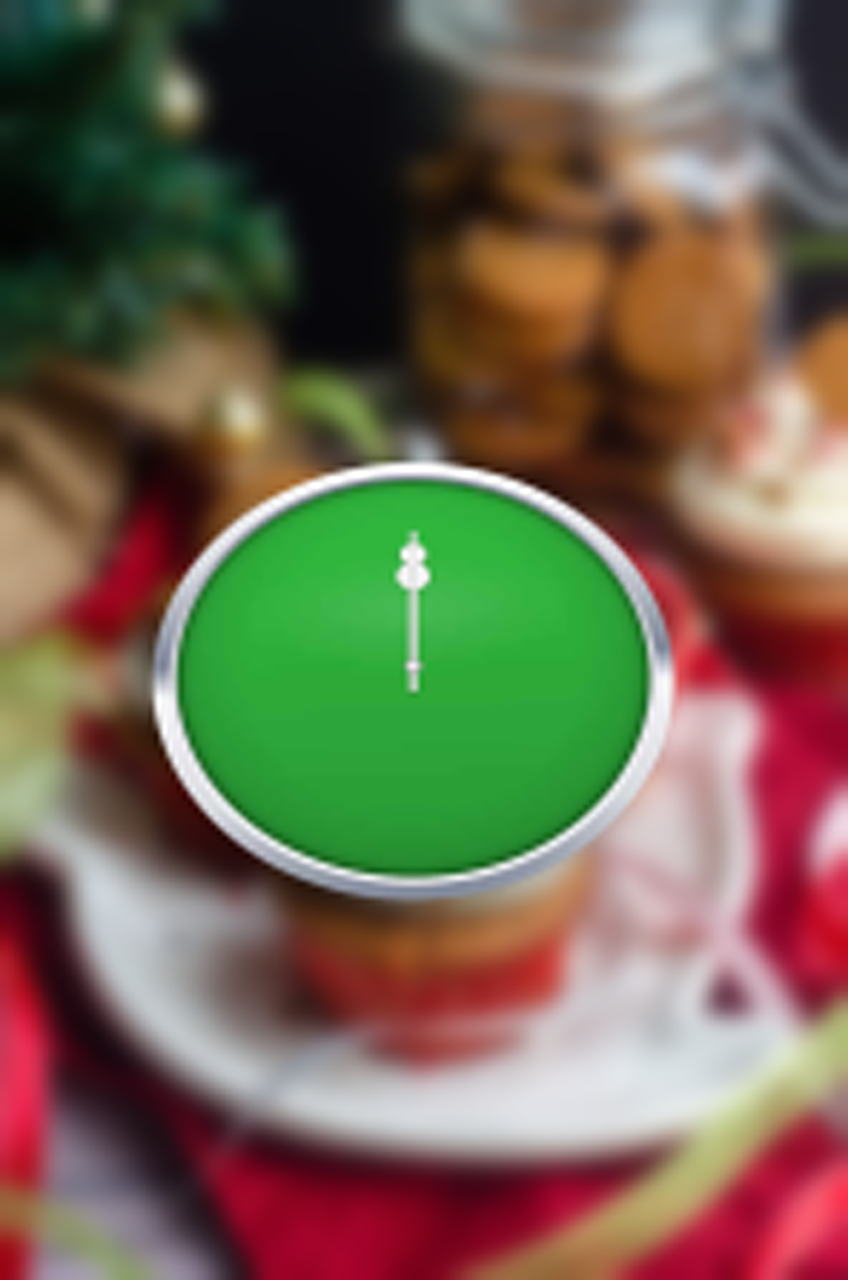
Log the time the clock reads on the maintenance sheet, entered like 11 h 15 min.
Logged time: 12 h 00 min
